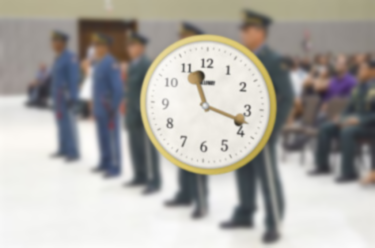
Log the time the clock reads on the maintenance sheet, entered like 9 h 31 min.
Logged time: 11 h 18 min
